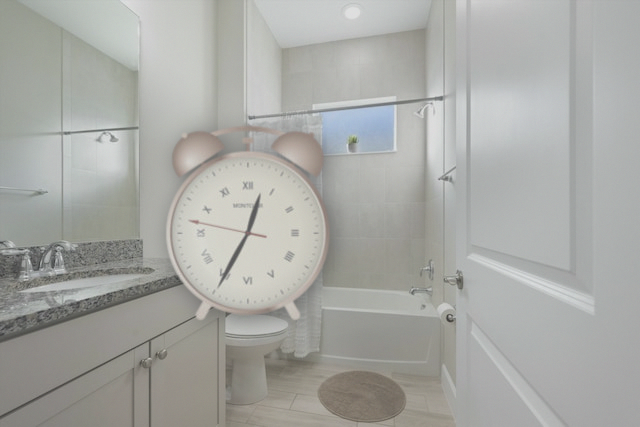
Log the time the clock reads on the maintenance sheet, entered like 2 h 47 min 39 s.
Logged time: 12 h 34 min 47 s
